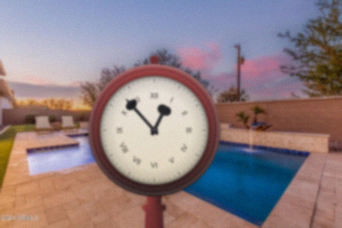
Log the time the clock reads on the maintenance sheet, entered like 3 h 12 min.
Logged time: 12 h 53 min
